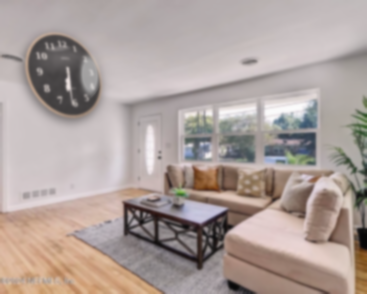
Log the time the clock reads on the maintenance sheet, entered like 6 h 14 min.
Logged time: 6 h 31 min
